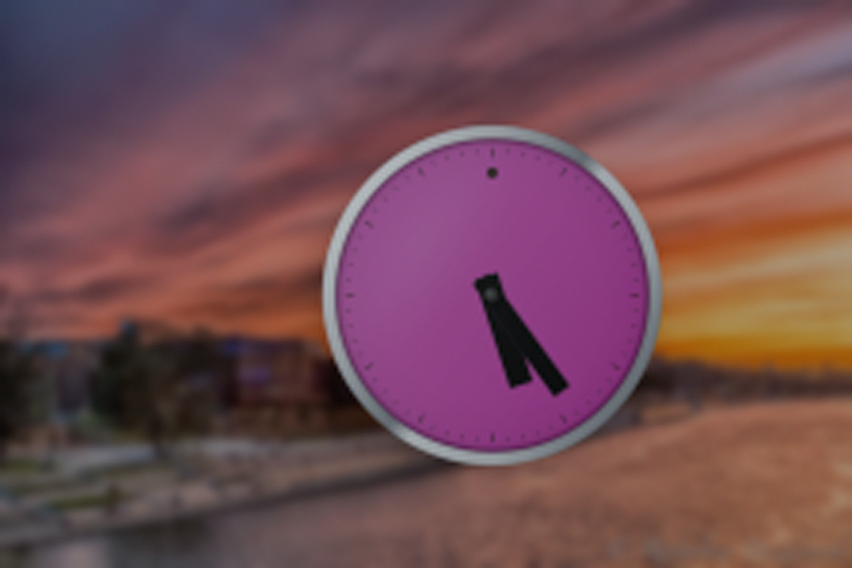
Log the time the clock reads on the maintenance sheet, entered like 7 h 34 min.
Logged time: 5 h 24 min
